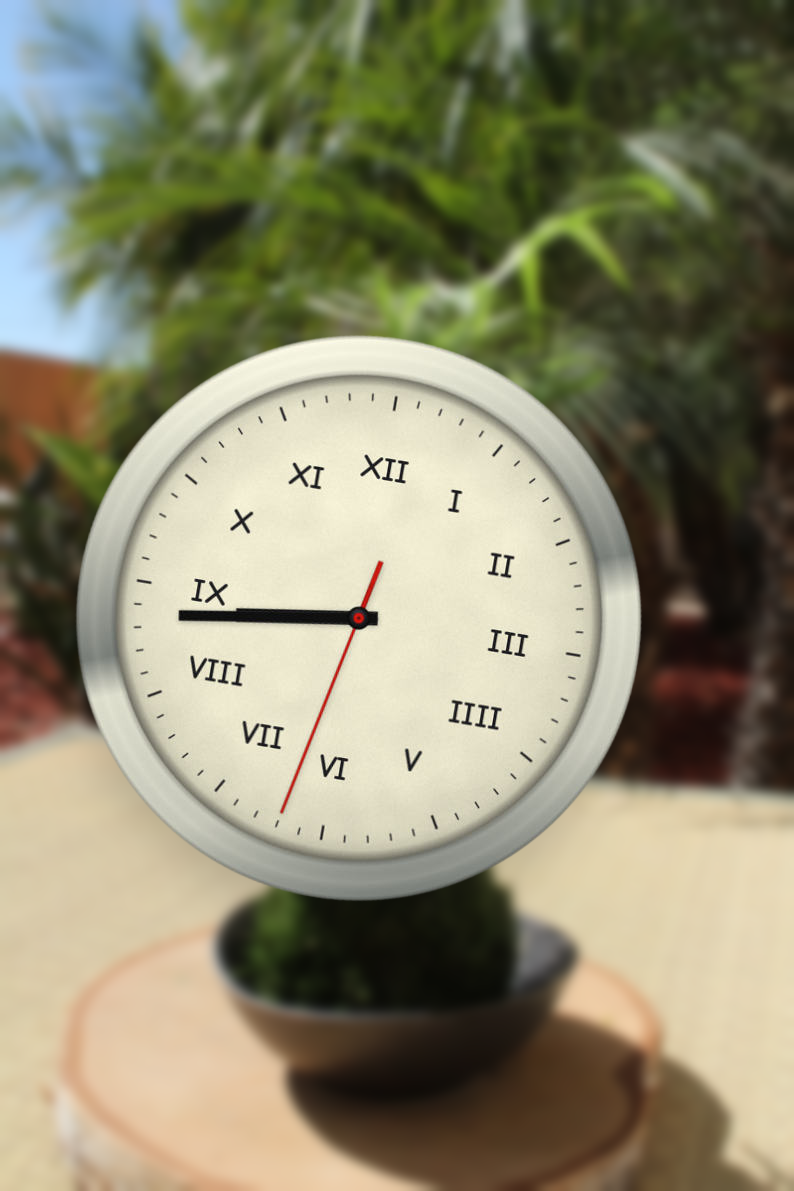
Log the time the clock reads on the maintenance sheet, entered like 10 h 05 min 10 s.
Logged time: 8 h 43 min 32 s
